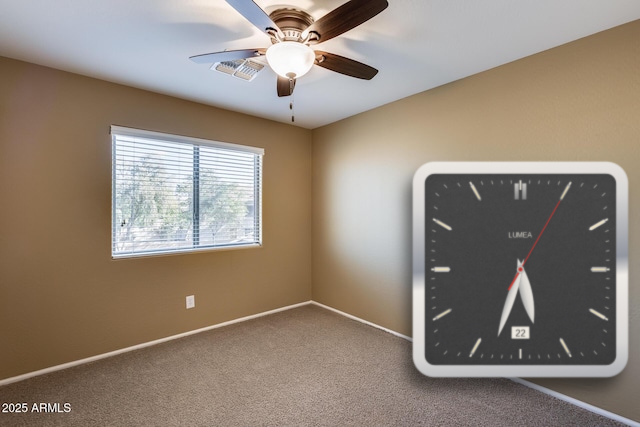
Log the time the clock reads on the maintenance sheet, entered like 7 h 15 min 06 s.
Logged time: 5 h 33 min 05 s
